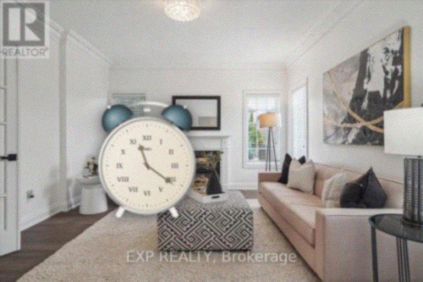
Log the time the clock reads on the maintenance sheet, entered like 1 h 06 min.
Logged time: 11 h 21 min
